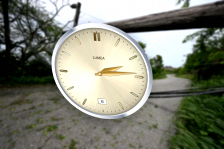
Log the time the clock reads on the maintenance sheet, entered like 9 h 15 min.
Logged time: 2 h 14 min
